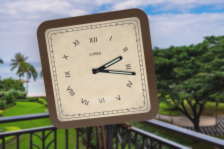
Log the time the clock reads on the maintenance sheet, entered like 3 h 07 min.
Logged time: 2 h 17 min
